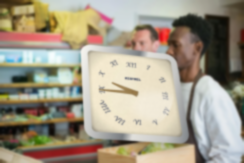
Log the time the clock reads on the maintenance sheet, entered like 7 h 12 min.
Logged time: 9 h 45 min
